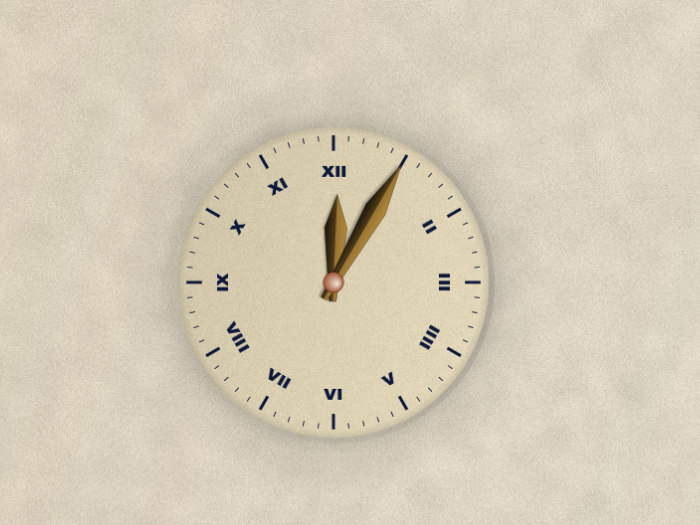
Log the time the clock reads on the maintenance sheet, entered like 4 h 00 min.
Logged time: 12 h 05 min
